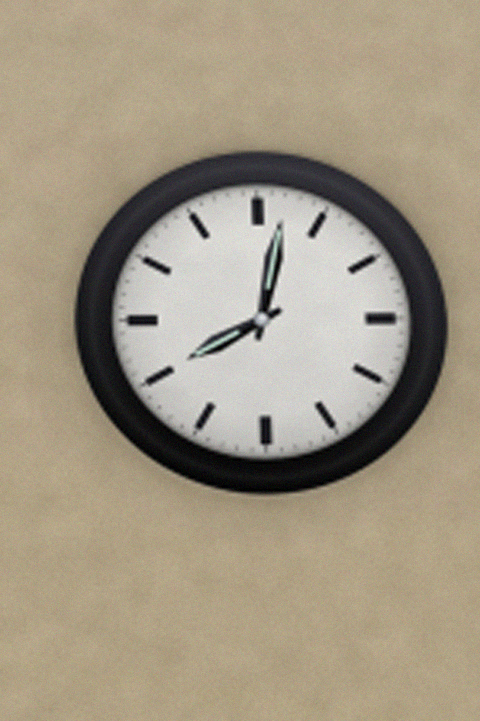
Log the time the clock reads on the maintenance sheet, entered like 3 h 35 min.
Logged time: 8 h 02 min
